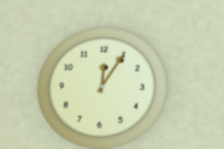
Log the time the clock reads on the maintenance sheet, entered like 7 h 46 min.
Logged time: 12 h 05 min
